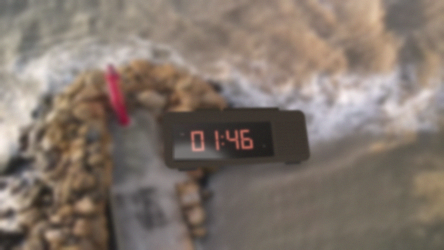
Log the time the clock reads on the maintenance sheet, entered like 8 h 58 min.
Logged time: 1 h 46 min
